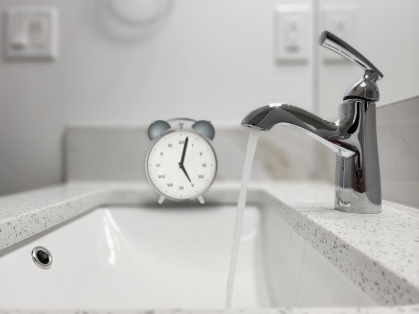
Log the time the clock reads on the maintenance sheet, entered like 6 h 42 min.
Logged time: 5 h 02 min
